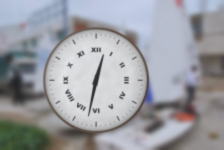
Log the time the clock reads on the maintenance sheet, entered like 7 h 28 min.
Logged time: 12 h 32 min
